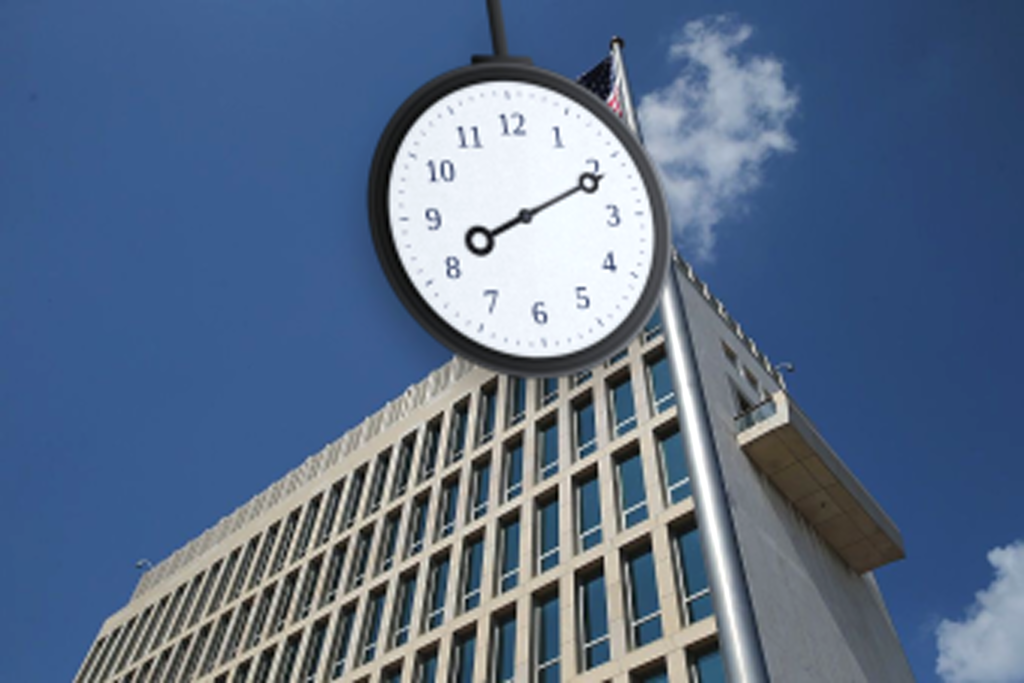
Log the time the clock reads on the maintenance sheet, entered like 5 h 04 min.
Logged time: 8 h 11 min
